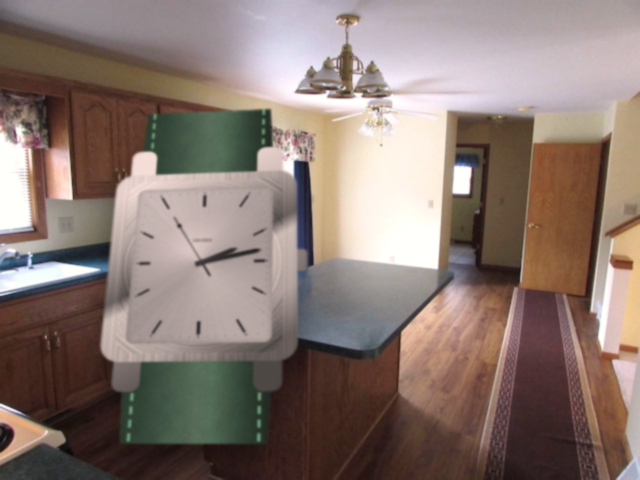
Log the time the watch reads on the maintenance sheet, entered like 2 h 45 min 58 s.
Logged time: 2 h 12 min 55 s
